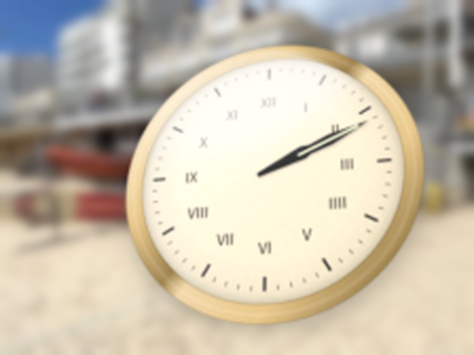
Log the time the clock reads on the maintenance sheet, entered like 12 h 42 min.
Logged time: 2 h 11 min
